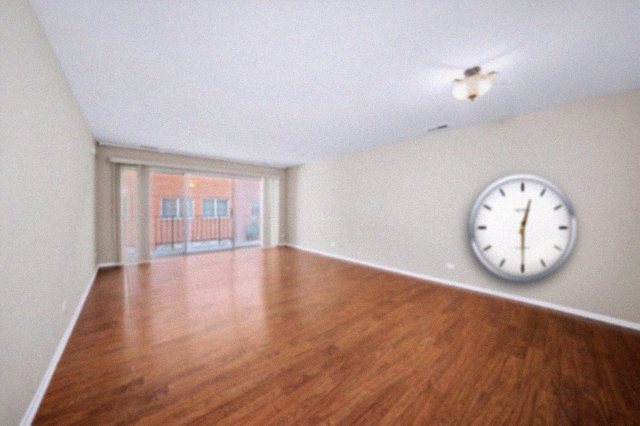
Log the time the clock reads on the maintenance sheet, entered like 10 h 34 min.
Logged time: 12 h 30 min
